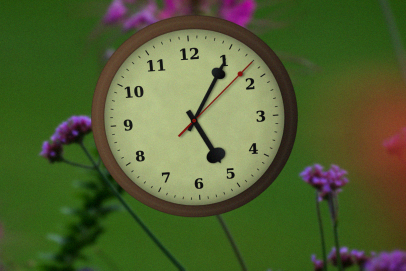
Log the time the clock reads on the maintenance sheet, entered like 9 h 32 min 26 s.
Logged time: 5 h 05 min 08 s
